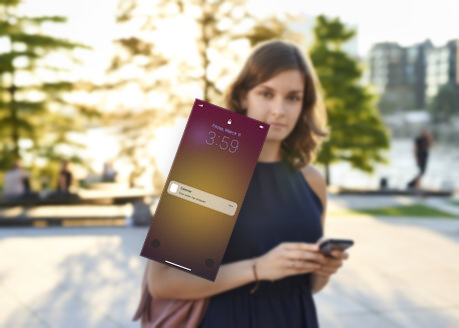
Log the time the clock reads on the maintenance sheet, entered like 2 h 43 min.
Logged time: 3 h 59 min
